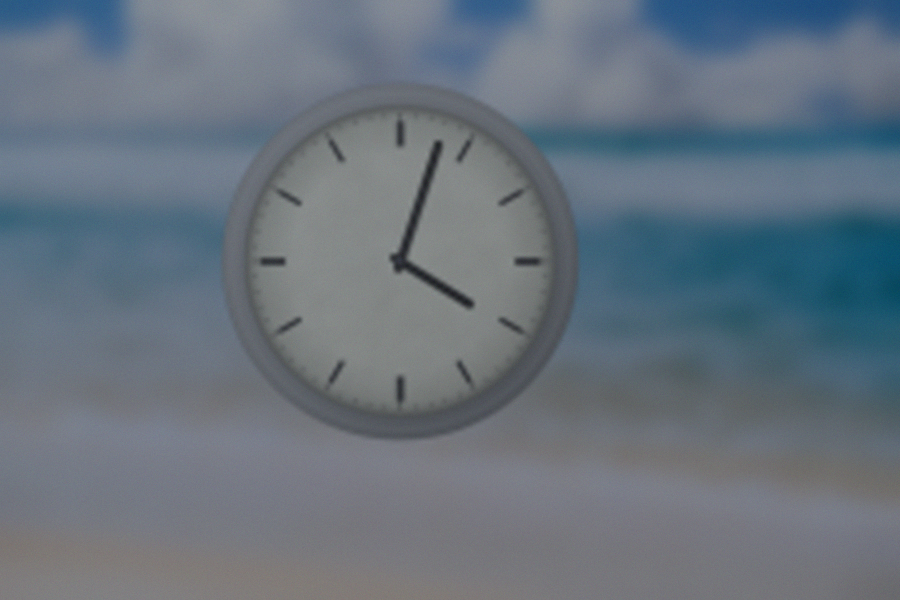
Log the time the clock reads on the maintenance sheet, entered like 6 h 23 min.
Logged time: 4 h 03 min
